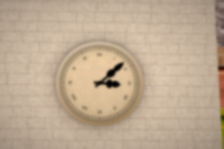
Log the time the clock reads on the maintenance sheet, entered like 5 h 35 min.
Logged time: 3 h 08 min
